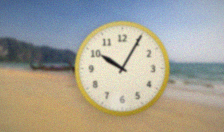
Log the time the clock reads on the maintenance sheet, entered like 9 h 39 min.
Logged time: 10 h 05 min
